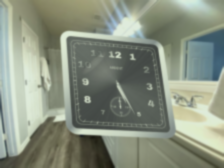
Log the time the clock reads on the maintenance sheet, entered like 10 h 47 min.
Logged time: 5 h 26 min
